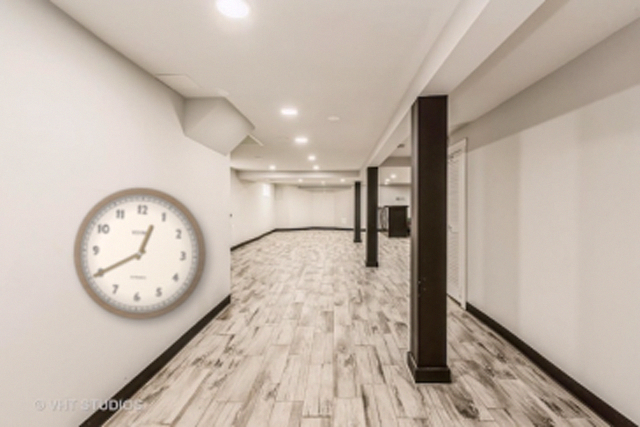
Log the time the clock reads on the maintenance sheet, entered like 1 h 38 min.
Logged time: 12 h 40 min
